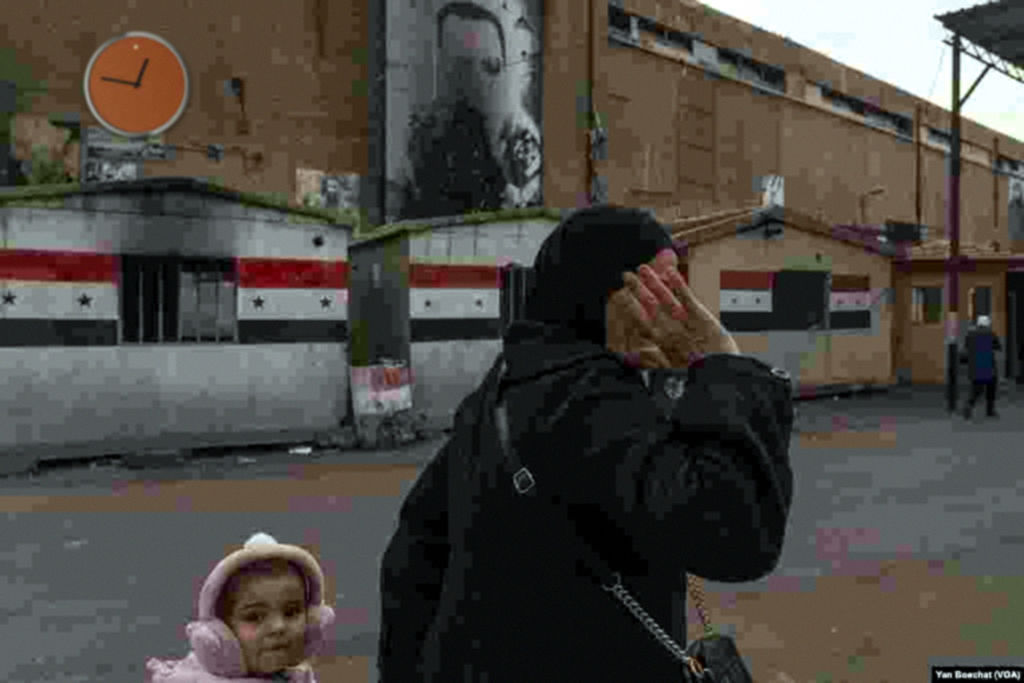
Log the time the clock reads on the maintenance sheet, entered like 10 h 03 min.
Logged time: 12 h 47 min
